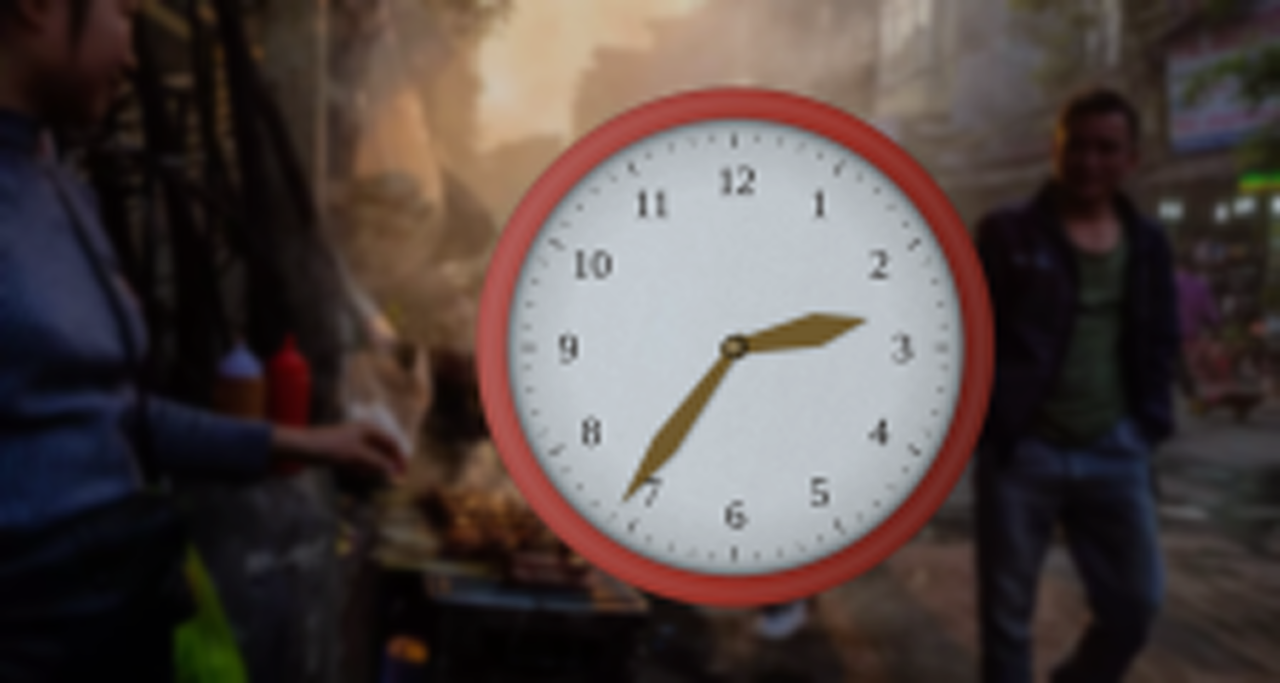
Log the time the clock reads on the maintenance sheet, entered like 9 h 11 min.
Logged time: 2 h 36 min
